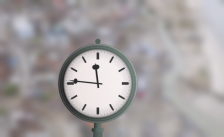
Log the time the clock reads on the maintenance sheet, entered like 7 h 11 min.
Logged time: 11 h 46 min
